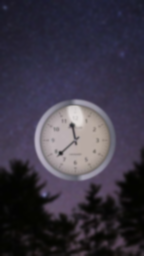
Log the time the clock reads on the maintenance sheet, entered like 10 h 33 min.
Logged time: 11 h 38 min
